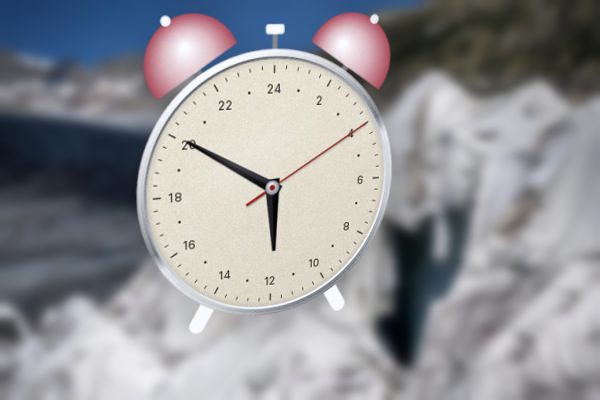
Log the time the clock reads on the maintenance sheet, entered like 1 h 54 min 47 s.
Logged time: 11 h 50 min 10 s
